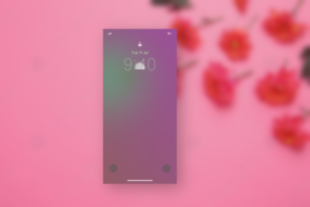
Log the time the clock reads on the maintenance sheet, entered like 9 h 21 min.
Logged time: 9 h 40 min
